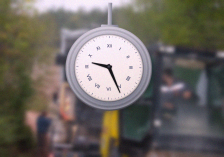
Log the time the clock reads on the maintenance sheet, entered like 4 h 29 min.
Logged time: 9 h 26 min
